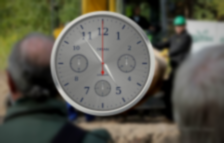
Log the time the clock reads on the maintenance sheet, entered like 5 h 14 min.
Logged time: 4 h 54 min
